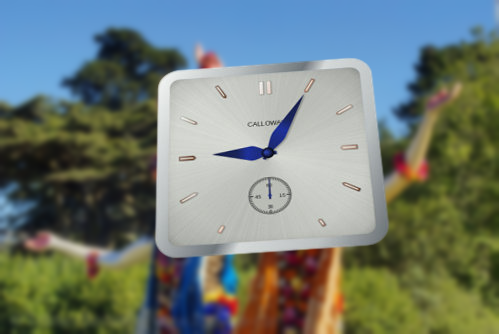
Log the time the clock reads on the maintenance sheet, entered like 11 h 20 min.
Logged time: 9 h 05 min
